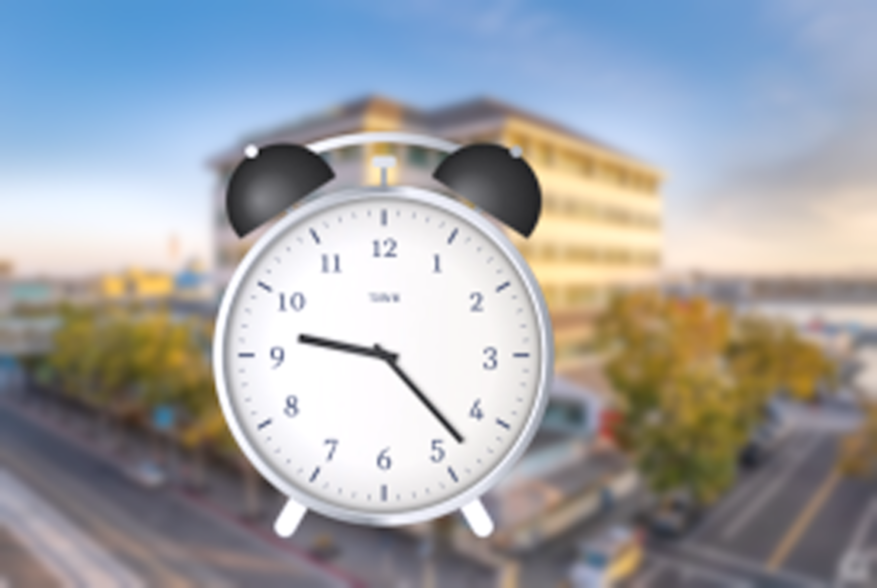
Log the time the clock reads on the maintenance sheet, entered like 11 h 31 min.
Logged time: 9 h 23 min
